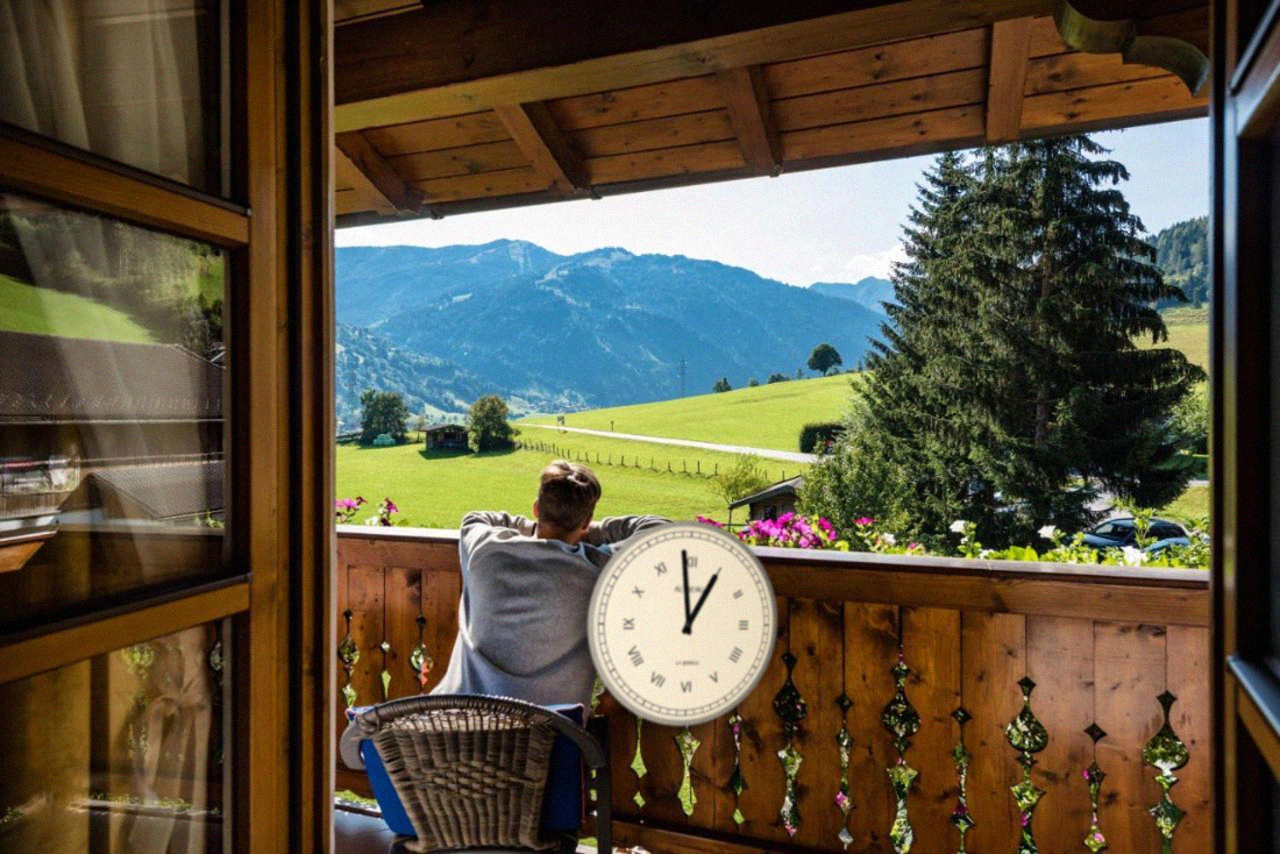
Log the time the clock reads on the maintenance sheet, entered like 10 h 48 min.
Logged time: 12 h 59 min
